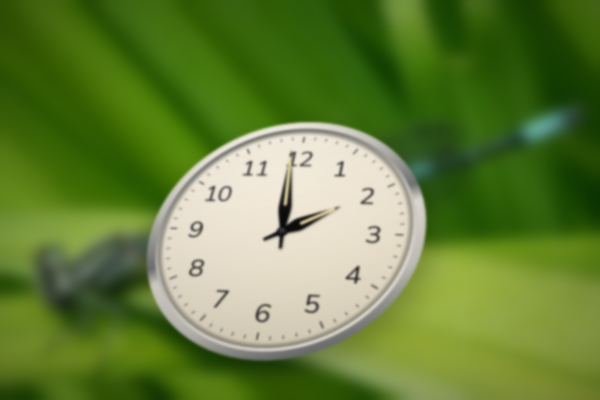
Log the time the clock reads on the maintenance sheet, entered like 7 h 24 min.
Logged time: 1 h 59 min
